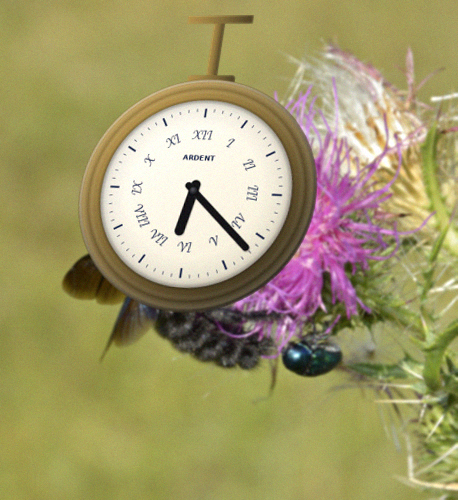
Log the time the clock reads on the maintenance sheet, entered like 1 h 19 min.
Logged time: 6 h 22 min
